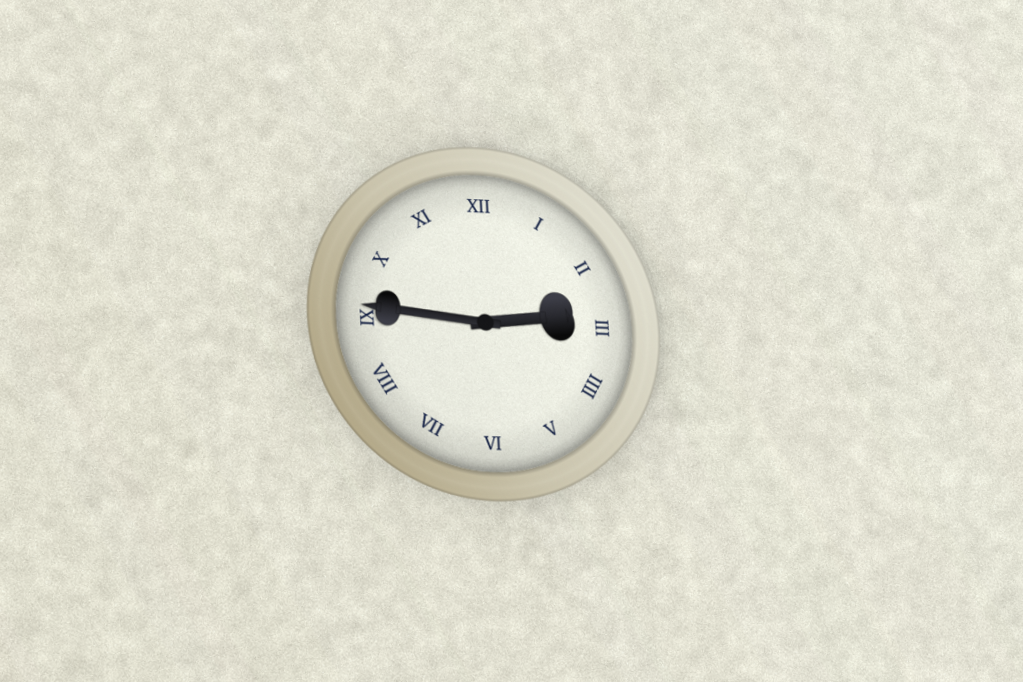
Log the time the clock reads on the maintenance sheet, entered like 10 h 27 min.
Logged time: 2 h 46 min
